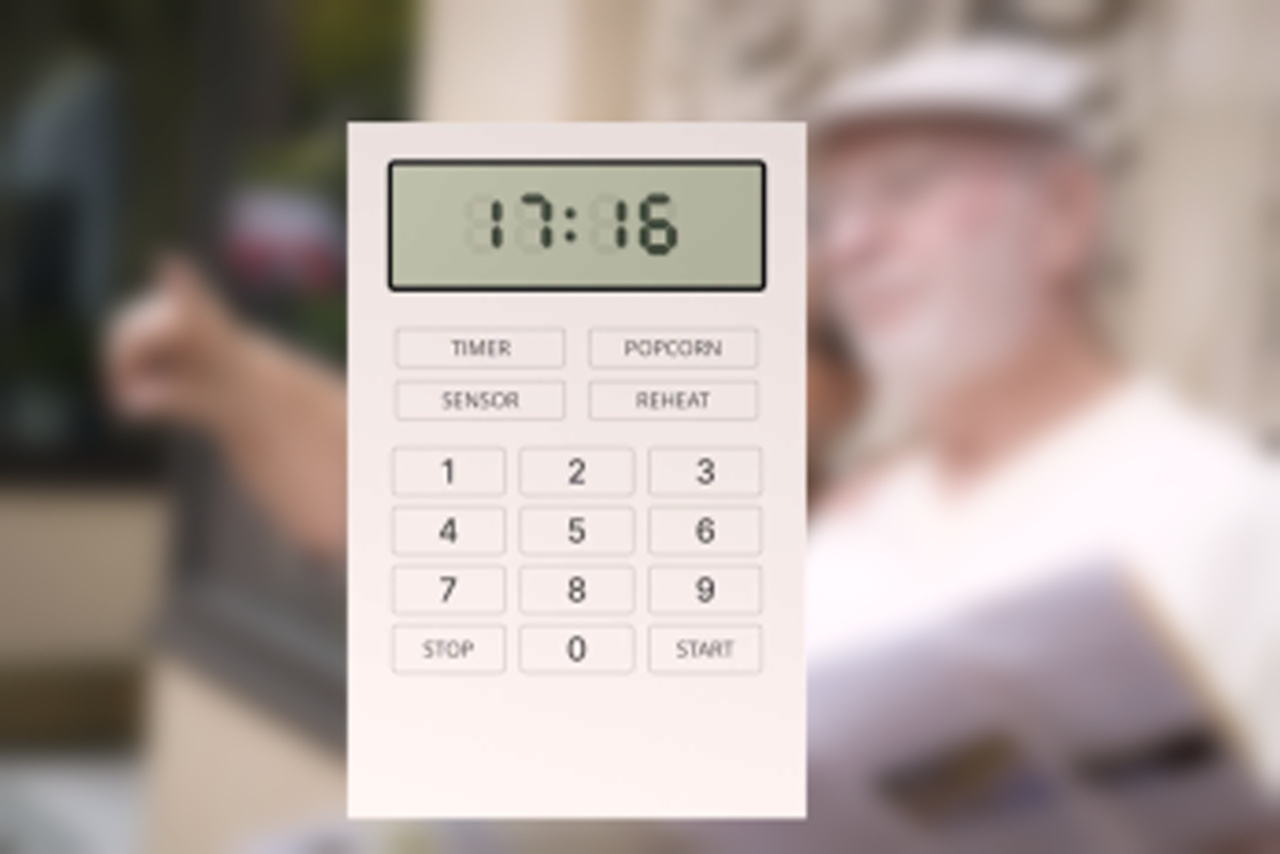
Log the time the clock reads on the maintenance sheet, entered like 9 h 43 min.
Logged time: 17 h 16 min
